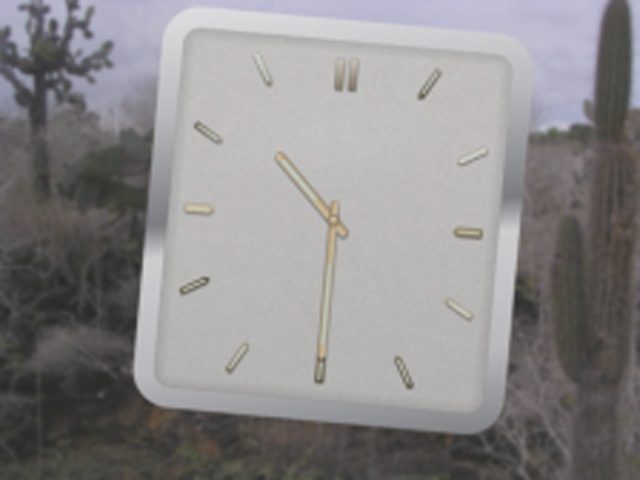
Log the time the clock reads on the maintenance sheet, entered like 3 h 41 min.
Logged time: 10 h 30 min
